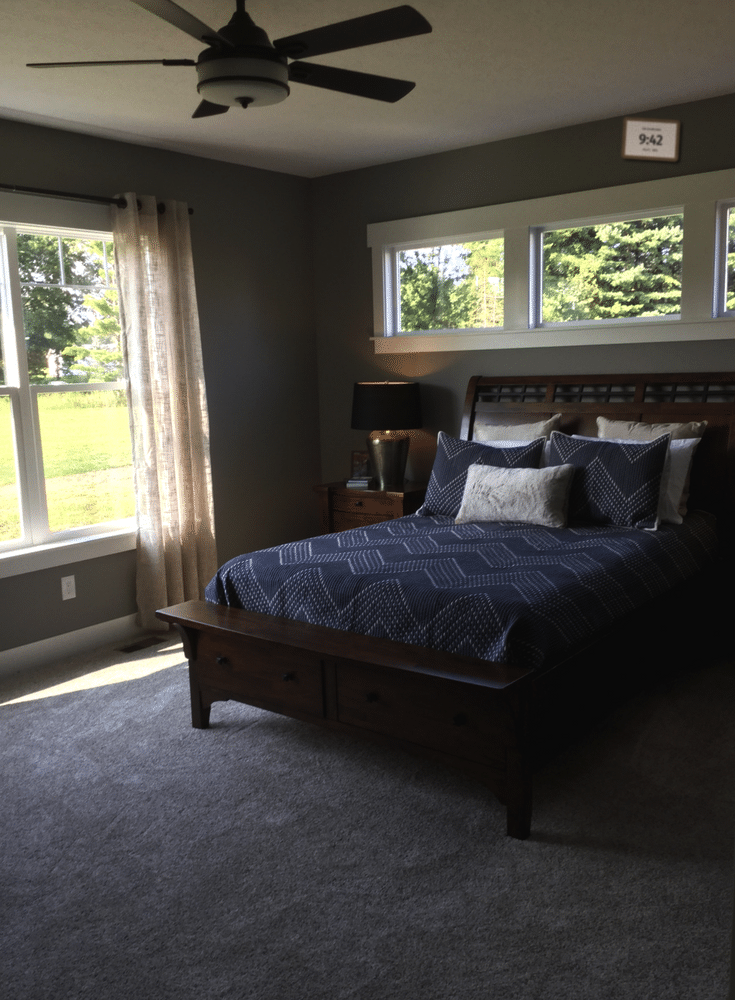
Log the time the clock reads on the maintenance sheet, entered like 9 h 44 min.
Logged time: 9 h 42 min
